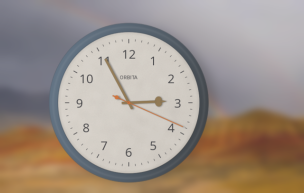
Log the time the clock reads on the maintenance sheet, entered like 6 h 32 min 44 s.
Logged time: 2 h 55 min 19 s
